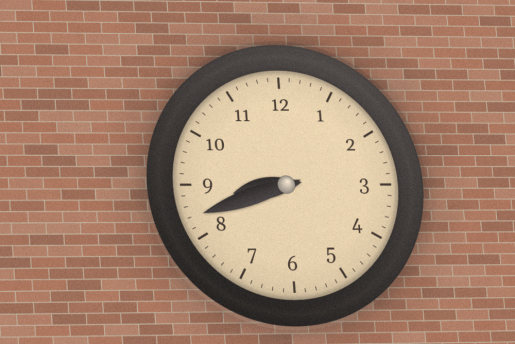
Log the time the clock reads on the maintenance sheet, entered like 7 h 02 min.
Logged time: 8 h 42 min
